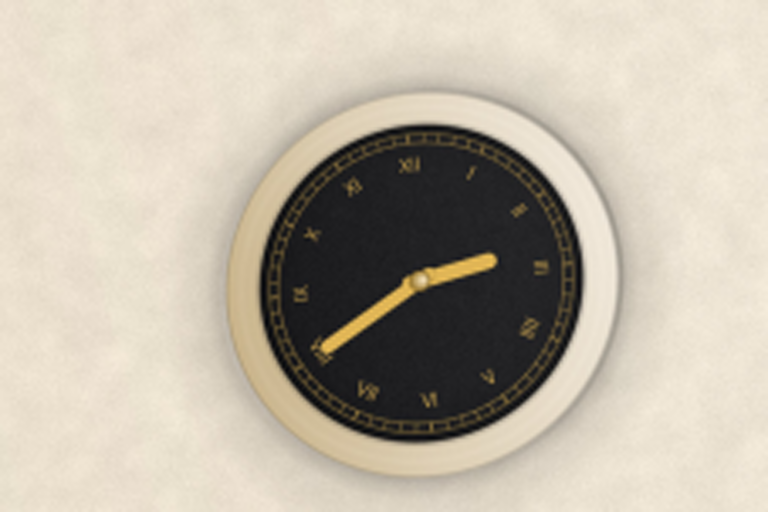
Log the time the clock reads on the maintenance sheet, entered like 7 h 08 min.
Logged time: 2 h 40 min
